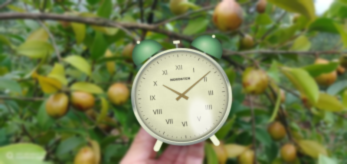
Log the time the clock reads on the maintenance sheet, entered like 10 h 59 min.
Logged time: 10 h 09 min
